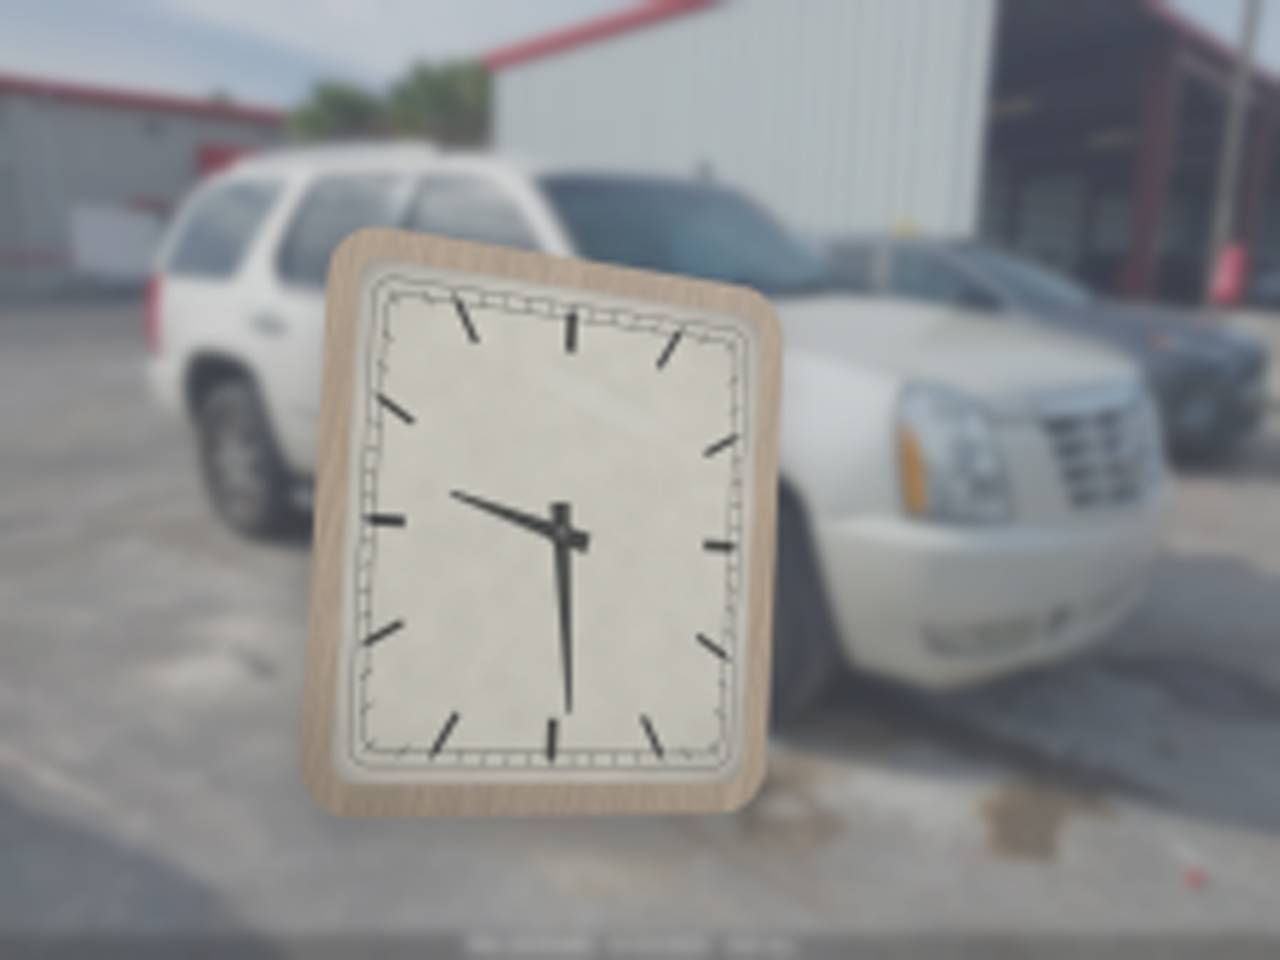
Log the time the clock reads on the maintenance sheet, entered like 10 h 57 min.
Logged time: 9 h 29 min
